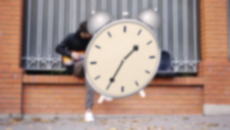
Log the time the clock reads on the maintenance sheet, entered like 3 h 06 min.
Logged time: 1 h 35 min
